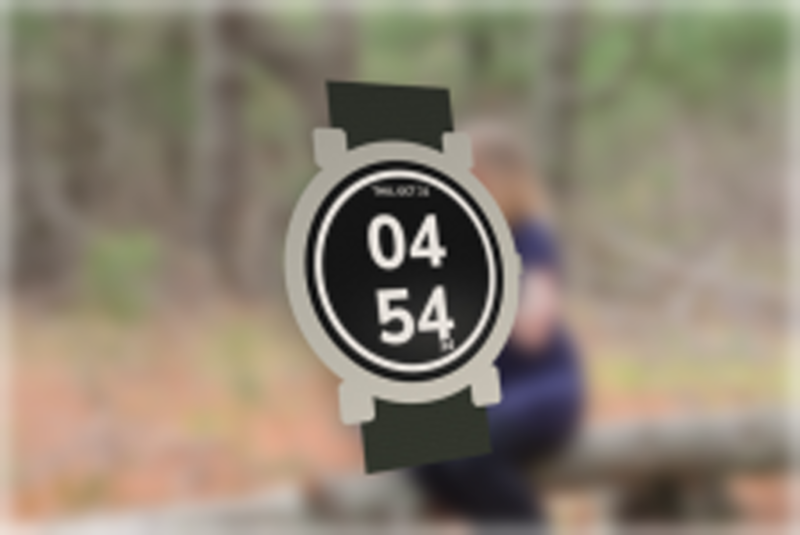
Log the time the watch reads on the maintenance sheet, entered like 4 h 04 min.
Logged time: 4 h 54 min
